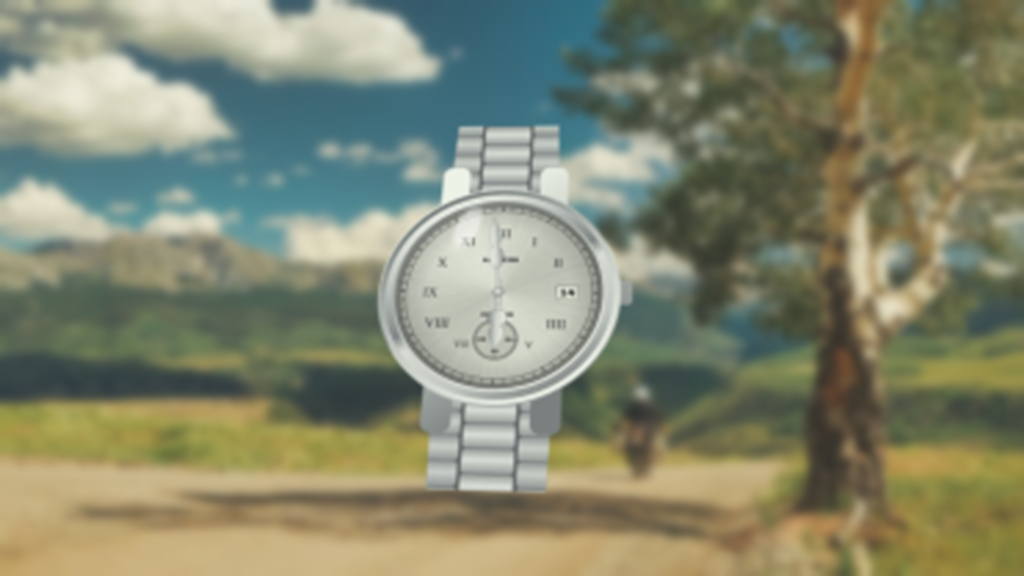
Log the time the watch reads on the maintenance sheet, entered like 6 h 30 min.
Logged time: 5 h 59 min
